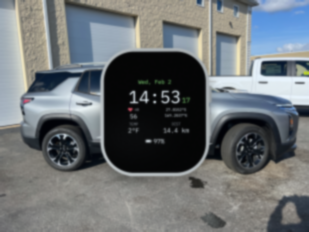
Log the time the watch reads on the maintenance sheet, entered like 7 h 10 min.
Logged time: 14 h 53 min
